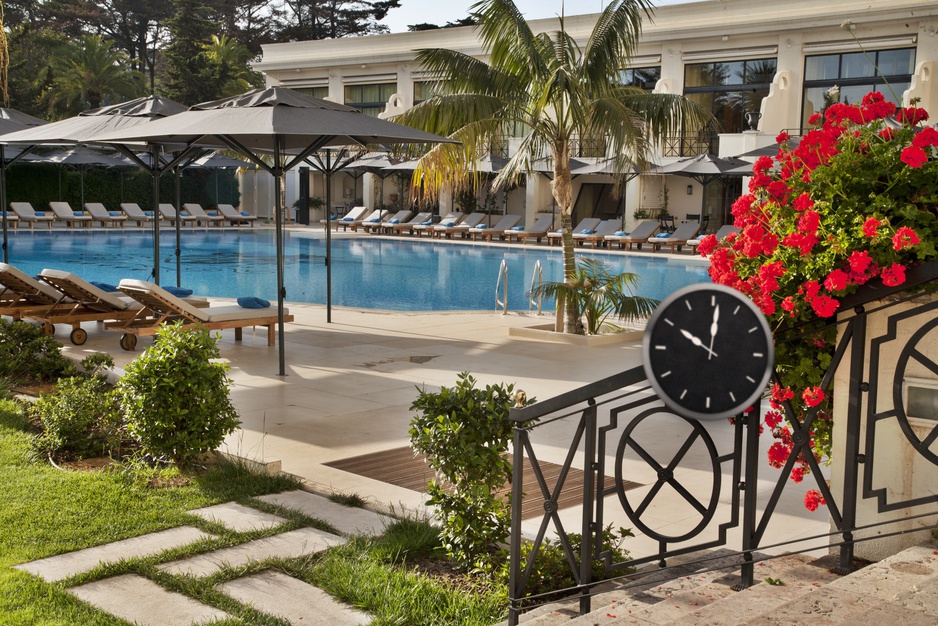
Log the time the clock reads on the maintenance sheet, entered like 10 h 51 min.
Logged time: 10 h 01 min
